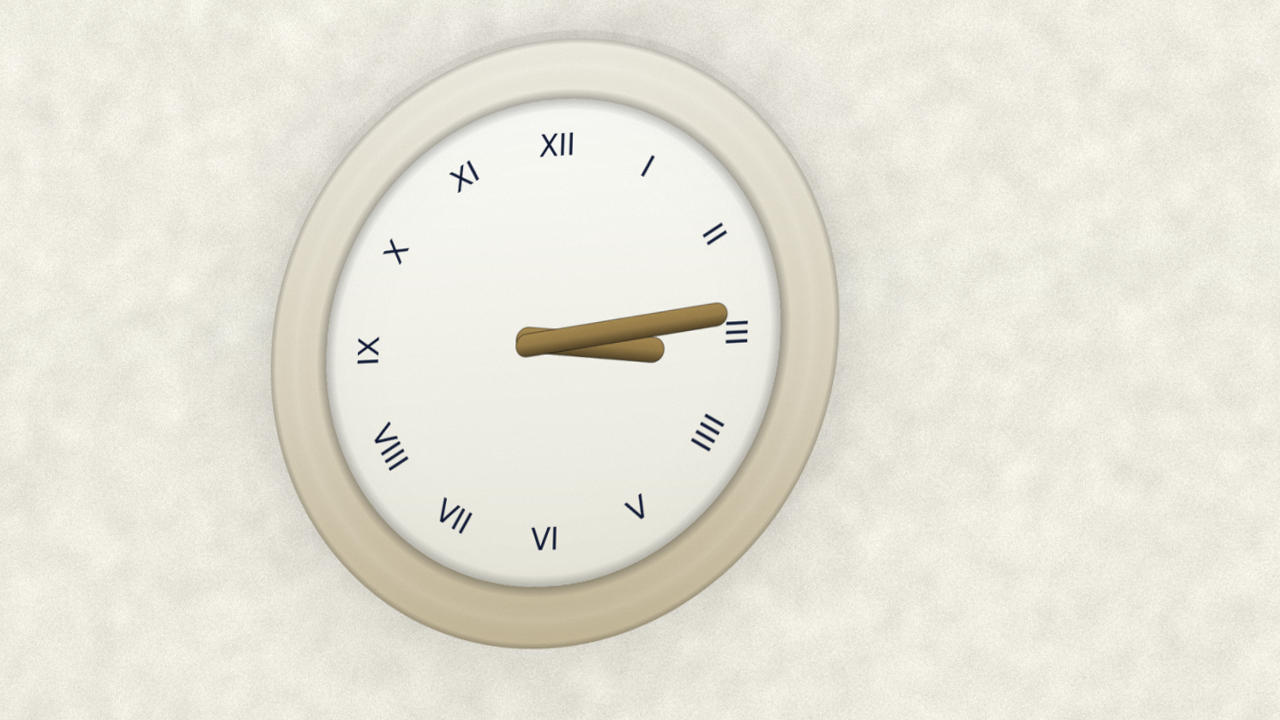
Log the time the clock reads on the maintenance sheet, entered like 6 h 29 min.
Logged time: 3 h 14 min
